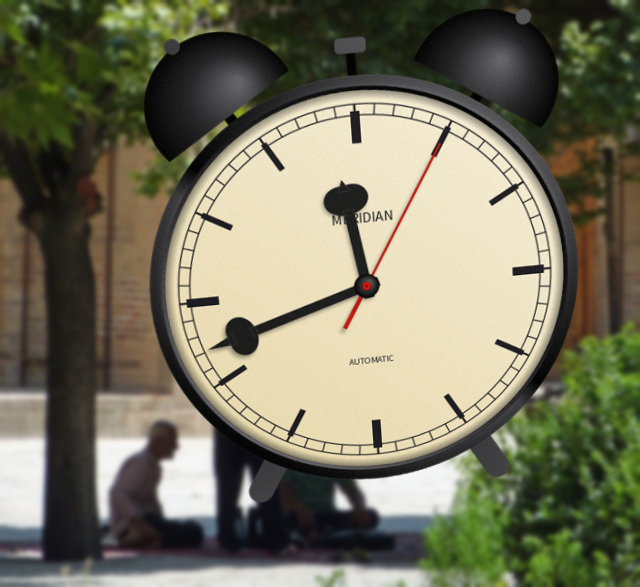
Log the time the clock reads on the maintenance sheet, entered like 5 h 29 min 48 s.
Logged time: 11 h 42 min 05 s
